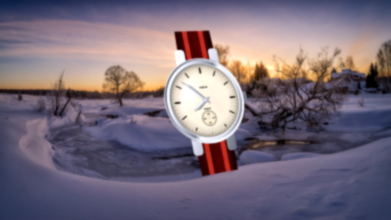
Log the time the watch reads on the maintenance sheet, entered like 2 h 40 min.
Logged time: 7 h 52 min
